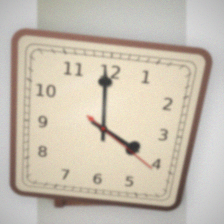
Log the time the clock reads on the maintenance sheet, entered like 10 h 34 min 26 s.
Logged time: 3 h 59 min 21 s
